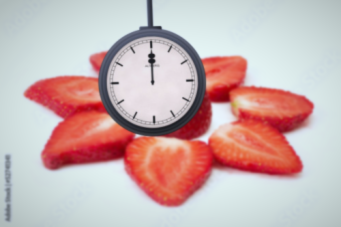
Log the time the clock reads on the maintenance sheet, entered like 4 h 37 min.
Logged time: 12 h 00 min
